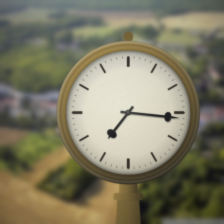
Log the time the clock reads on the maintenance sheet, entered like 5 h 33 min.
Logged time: 7 h 16 min
